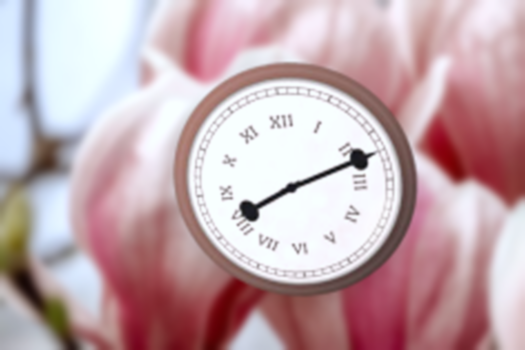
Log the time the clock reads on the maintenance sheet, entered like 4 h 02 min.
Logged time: 8 h 12 min
